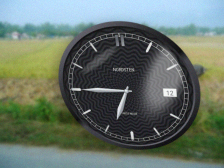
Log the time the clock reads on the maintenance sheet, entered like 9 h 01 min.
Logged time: 6 h 45 min
